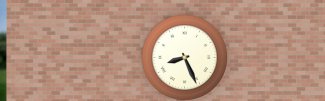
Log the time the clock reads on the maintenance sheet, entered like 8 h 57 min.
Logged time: 8 h 26 min
